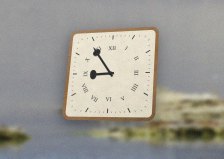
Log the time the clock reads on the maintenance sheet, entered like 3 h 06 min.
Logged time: 8 h 54 min
